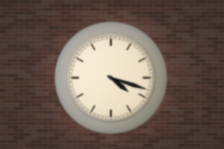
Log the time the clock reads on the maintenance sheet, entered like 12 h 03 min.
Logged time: 4 h 18 min
